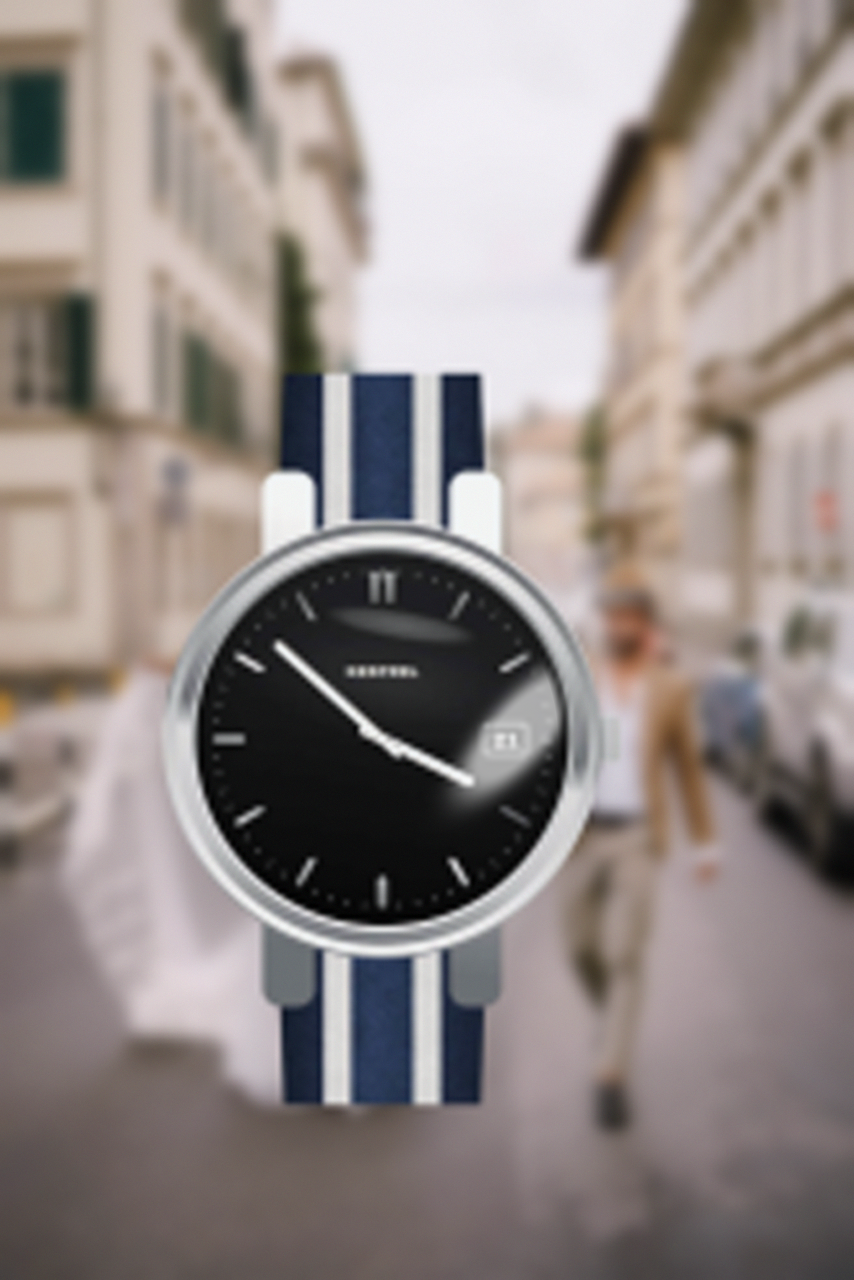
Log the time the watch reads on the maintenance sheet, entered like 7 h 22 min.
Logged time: 3 h 52 min
